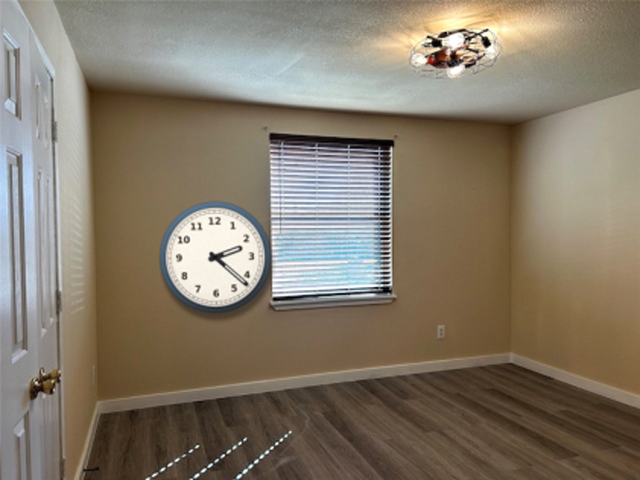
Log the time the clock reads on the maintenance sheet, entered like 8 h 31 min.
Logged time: 2 h 22 min
